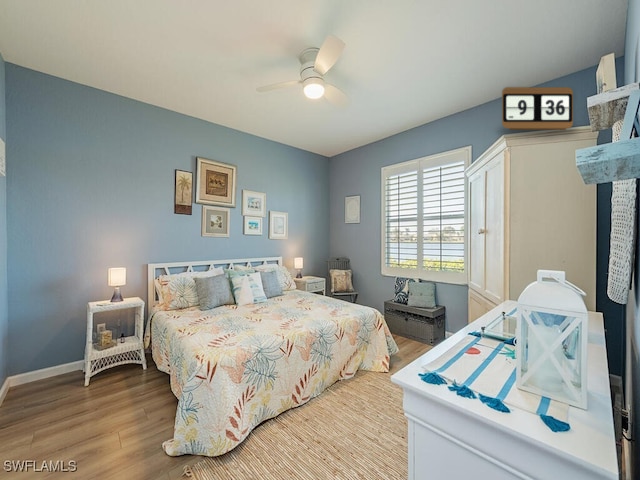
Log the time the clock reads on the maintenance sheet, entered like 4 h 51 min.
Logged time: 9 h 36 min
